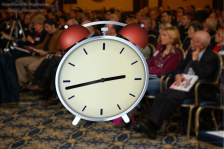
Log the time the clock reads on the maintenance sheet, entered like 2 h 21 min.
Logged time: 2 h 43 min
